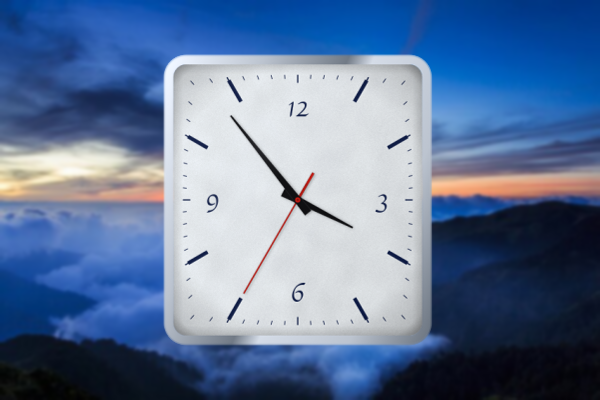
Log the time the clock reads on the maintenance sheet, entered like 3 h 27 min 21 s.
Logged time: 3 h 53 min 35 s
